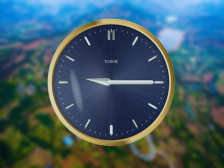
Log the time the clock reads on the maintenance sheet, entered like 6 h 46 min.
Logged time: 9 h 15 min
